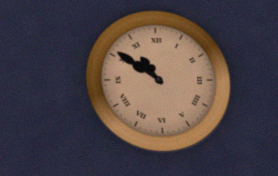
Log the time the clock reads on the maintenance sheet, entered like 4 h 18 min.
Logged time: 10 h 51 min
